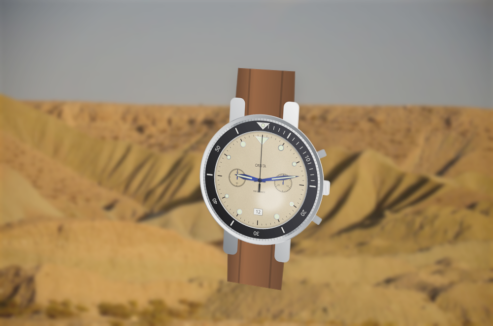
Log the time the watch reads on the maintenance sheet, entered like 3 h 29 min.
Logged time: 9 h 13 min
